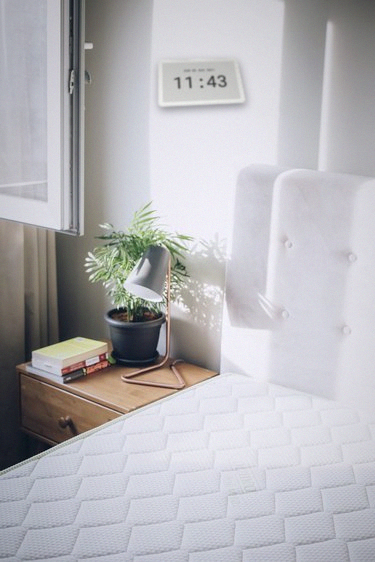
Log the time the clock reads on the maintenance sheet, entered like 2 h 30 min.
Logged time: 11 h 43 min
